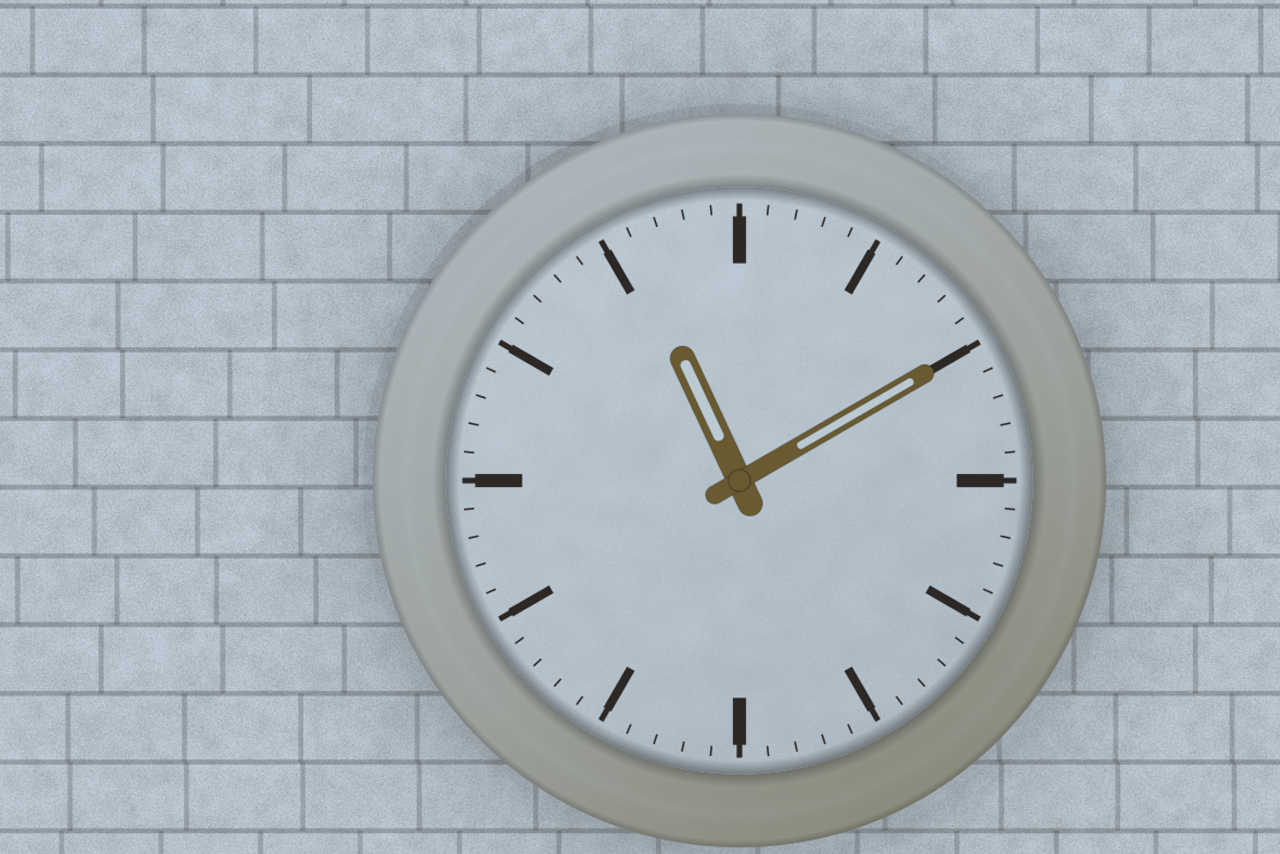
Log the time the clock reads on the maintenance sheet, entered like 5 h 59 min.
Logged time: 11 h 10 min
